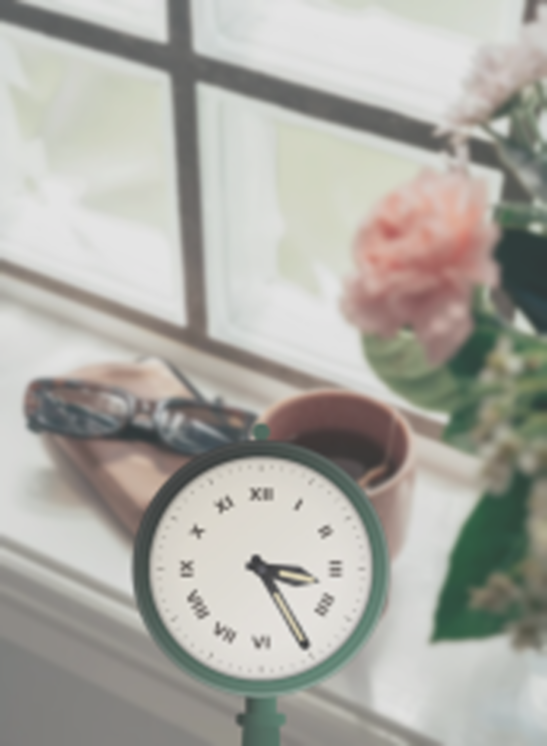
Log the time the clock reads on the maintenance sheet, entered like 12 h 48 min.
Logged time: 3 h 25 min
